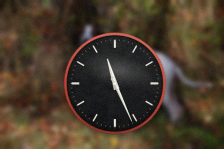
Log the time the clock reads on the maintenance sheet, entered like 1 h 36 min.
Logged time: 11 h 26 min
